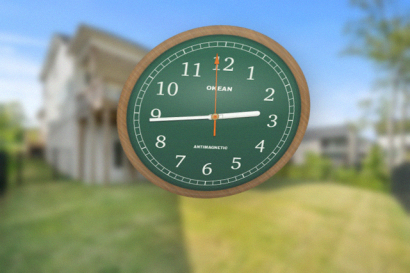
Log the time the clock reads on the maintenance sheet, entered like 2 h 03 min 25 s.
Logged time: 2 h 43 min 59 s
